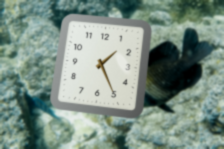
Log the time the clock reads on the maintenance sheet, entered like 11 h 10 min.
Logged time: 1 h 25 min
